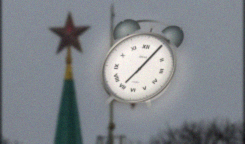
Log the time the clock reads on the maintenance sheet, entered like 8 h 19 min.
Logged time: 7 h 05 min
